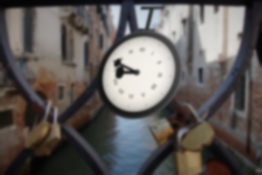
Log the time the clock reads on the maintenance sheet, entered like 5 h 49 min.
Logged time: 8 h 48 min
